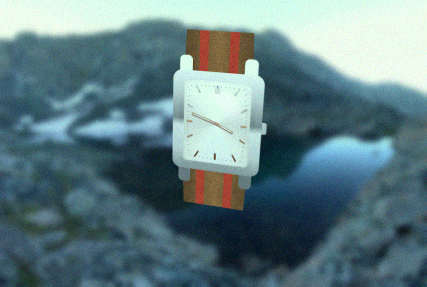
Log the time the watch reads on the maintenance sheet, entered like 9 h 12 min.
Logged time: 3 h 48 min
